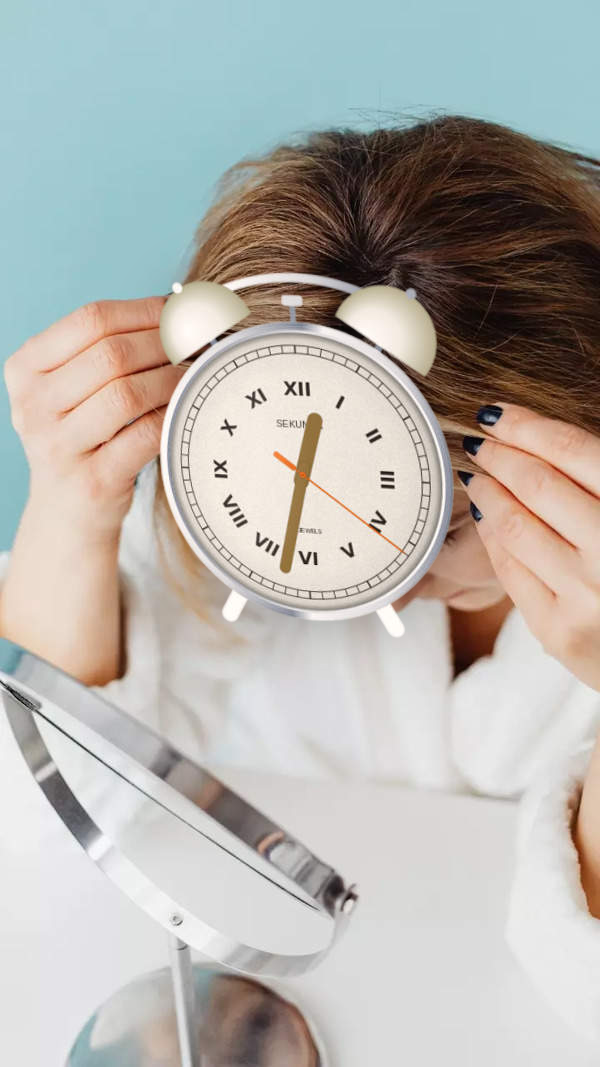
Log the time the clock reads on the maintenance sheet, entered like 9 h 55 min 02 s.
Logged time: 12 h 32 min 21 s
